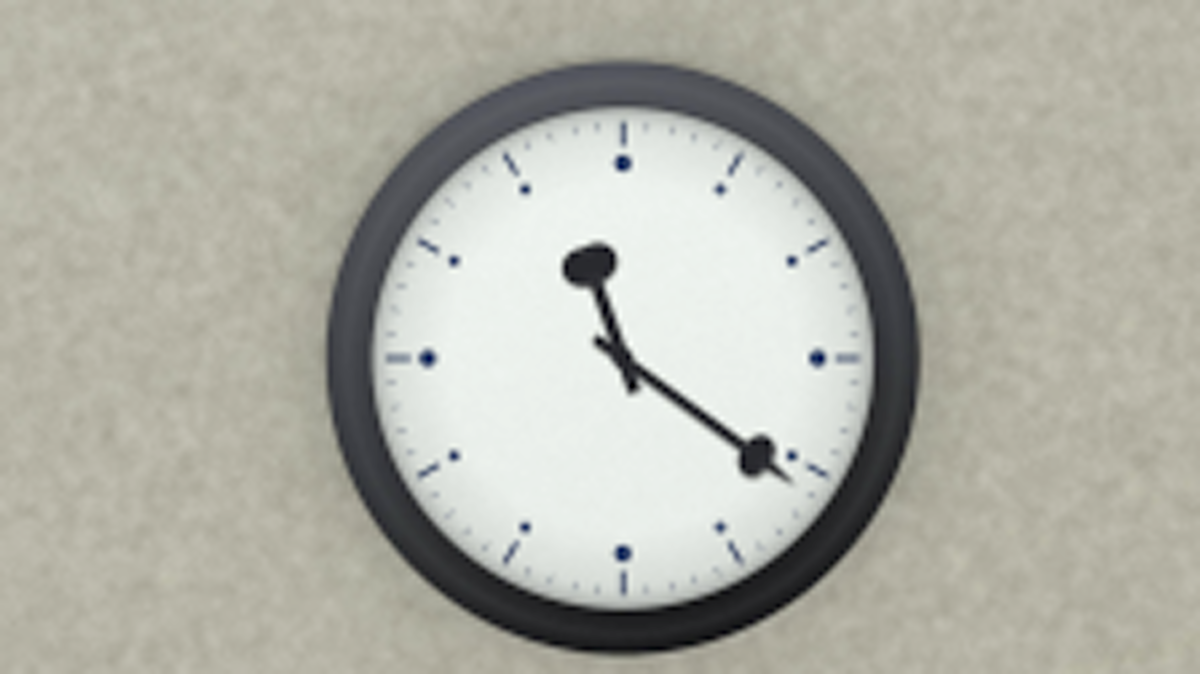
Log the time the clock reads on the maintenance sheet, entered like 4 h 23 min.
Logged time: 11 h 21 min
